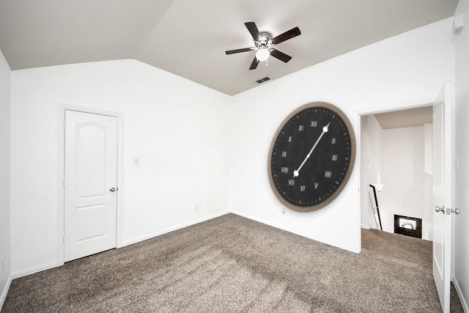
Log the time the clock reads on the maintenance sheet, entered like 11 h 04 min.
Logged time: 7 h 05 min
